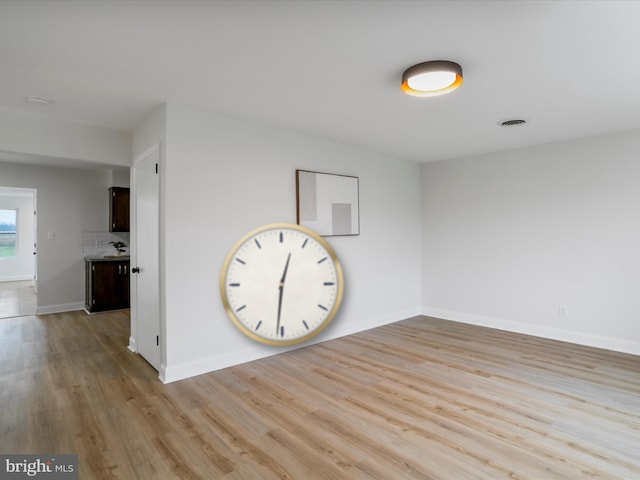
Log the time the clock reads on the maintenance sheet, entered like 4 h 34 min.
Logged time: 12 h 31 min
